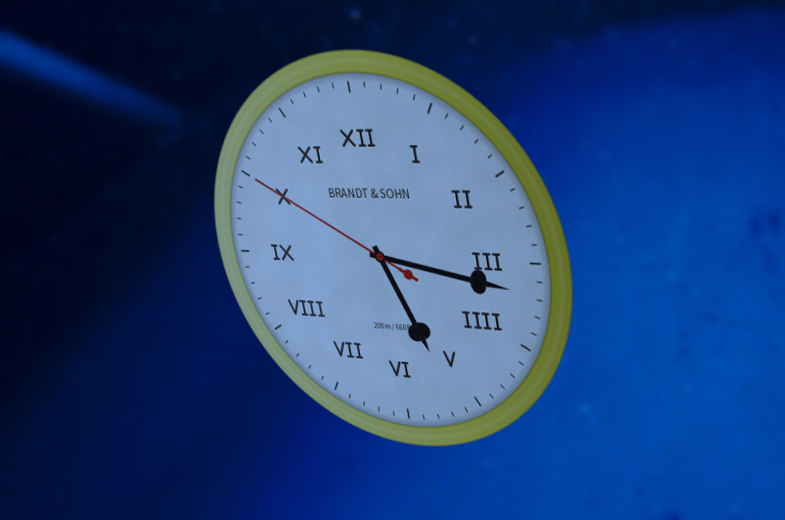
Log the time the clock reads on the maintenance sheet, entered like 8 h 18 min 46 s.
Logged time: 5 h 16 min 50 s
